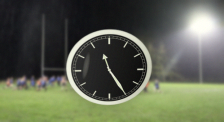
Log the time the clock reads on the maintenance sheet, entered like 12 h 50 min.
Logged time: 11 h 25 min
